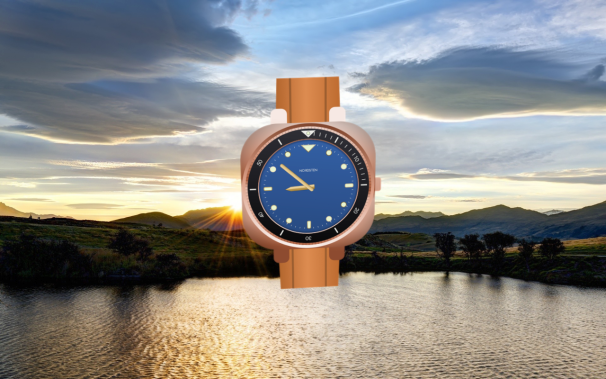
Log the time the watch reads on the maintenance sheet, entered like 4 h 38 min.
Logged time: 8 h 52 min
